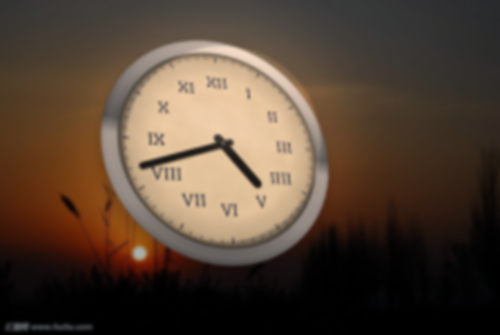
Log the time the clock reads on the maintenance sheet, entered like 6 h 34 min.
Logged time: 4 h 42 min
